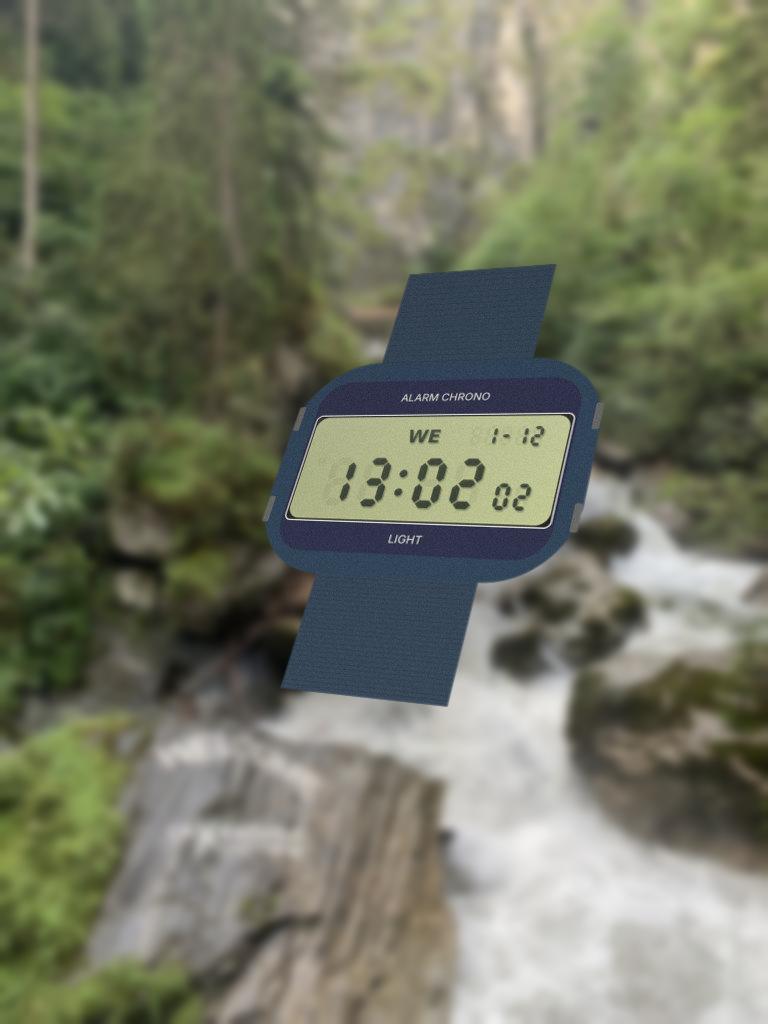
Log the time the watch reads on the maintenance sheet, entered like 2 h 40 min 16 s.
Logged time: 13 h 02 min 02 s
